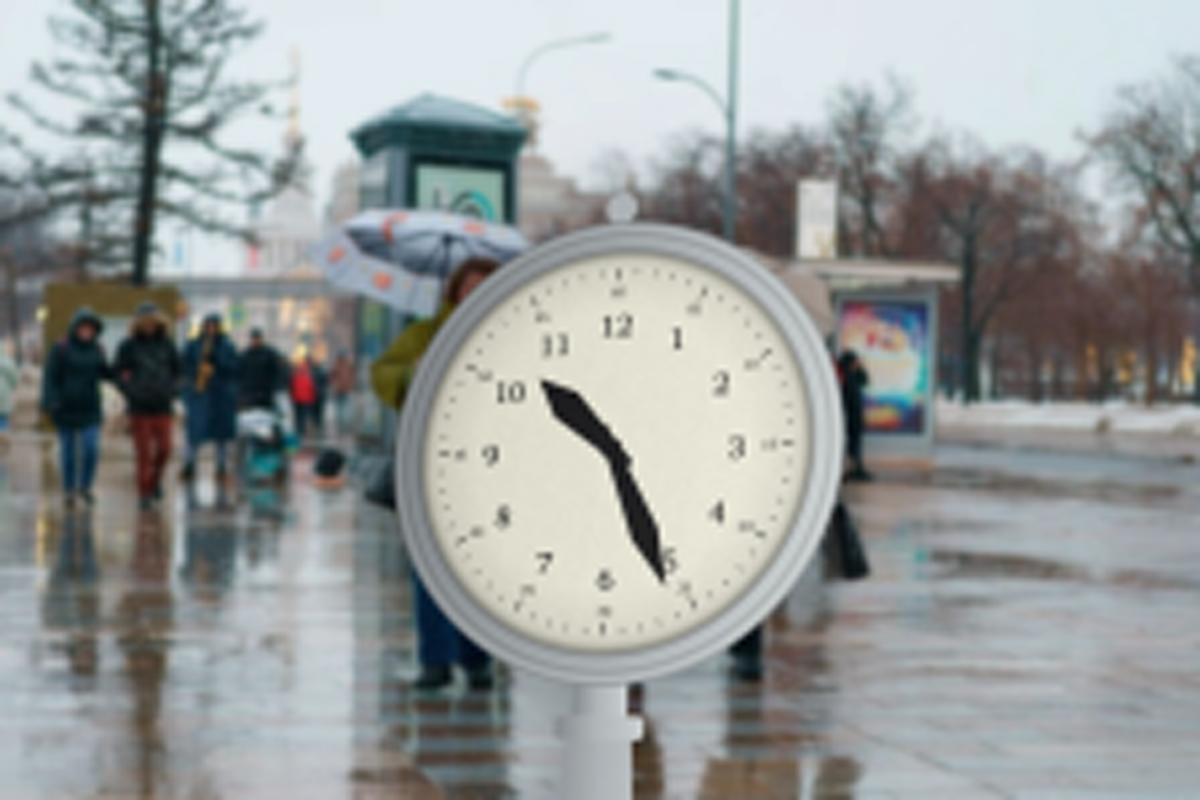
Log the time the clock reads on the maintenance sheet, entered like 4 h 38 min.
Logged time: 10 h 26 min
